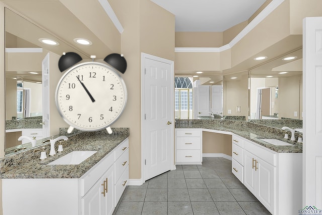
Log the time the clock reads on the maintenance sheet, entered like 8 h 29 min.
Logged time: 10 h 54 min
